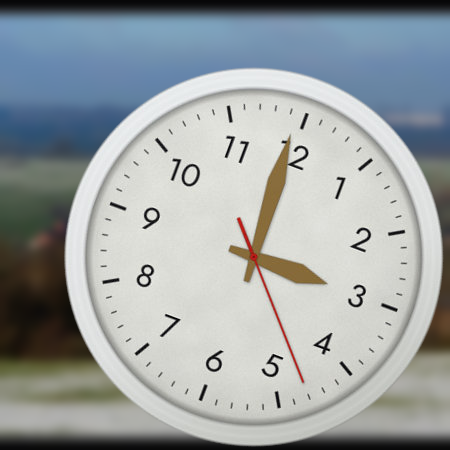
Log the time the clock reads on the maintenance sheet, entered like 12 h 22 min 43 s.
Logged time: 2 h 59 min 23 s
